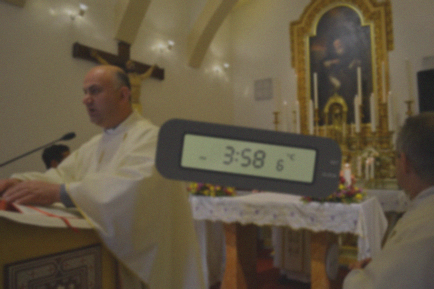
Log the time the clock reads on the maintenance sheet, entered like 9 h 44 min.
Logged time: 3 h 58 min
